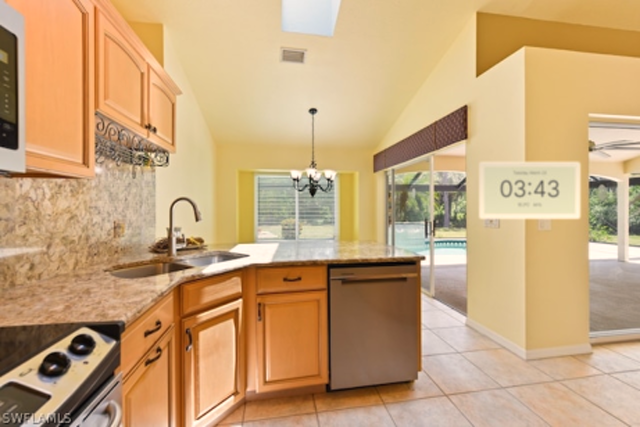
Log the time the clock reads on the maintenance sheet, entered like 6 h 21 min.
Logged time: 3 h 43 min
